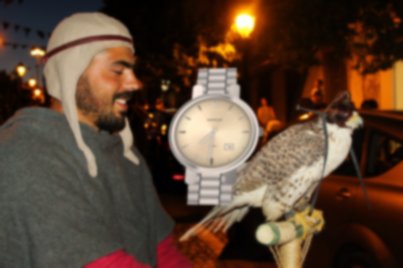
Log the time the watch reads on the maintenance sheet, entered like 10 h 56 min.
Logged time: 7 h 31 min
